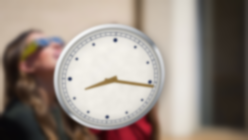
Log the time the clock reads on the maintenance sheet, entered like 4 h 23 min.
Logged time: 8 h 16 min
